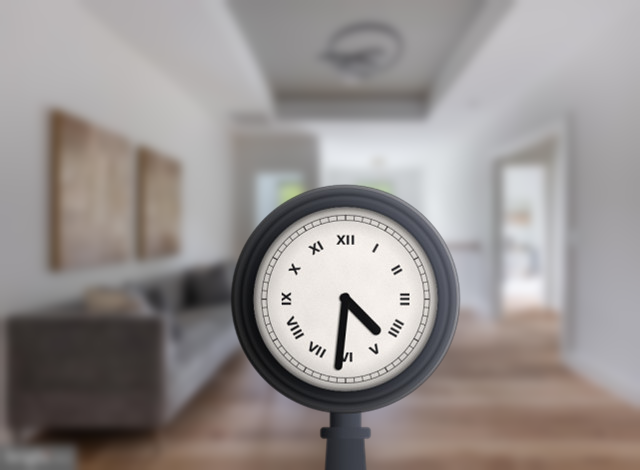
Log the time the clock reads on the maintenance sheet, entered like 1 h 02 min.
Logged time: 4 h 31 min
